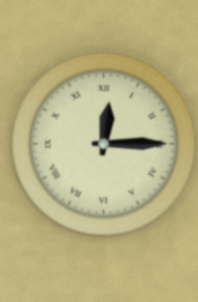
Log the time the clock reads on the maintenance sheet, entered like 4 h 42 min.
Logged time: 12 h 15 min
